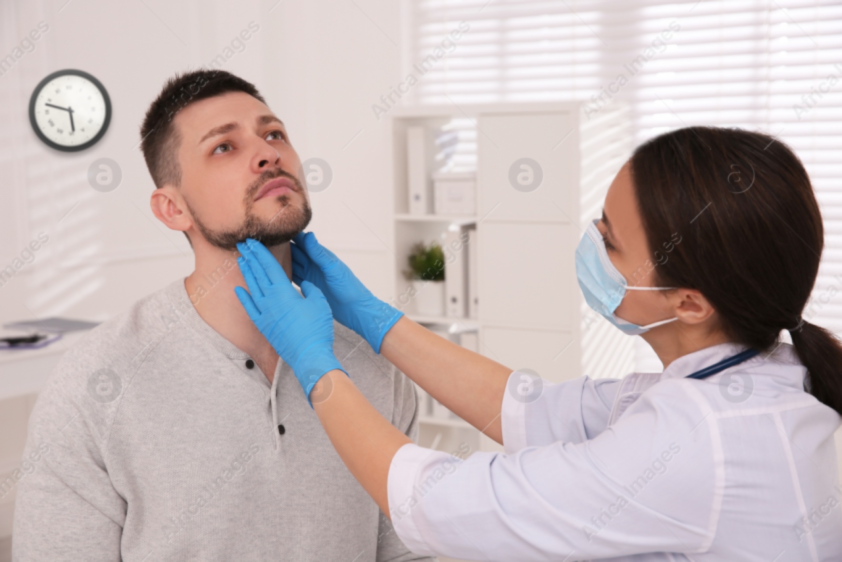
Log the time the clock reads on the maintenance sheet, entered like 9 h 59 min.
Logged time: 5 h 48 min
